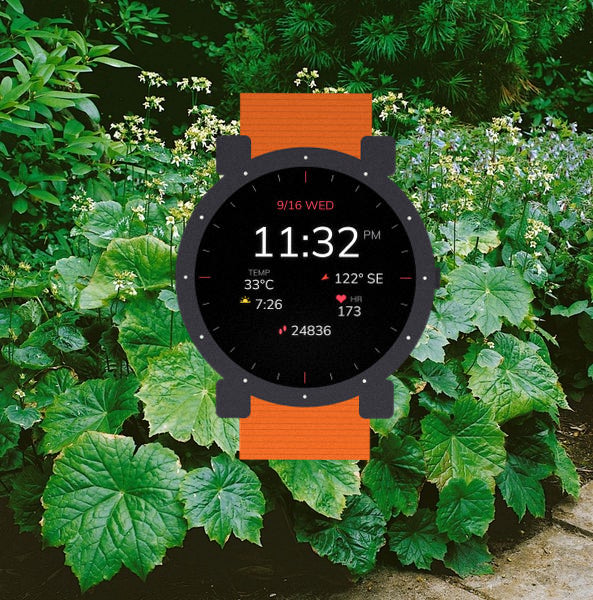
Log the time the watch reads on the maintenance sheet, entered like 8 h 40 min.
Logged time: 11 h 32 min
